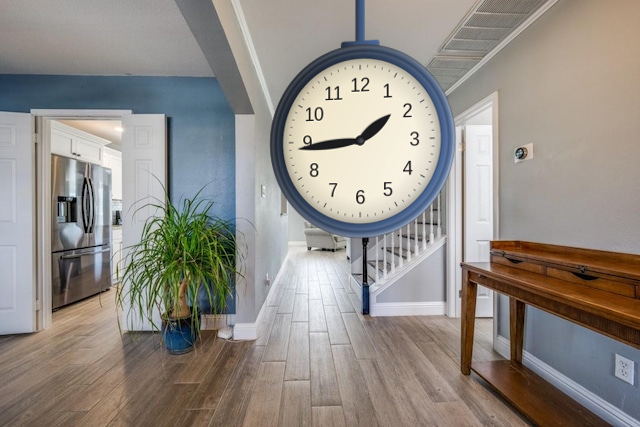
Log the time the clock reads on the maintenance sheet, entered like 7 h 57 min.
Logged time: 1 h 44 min
